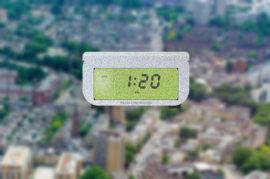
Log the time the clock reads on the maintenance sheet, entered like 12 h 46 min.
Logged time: 1 h 20 min
